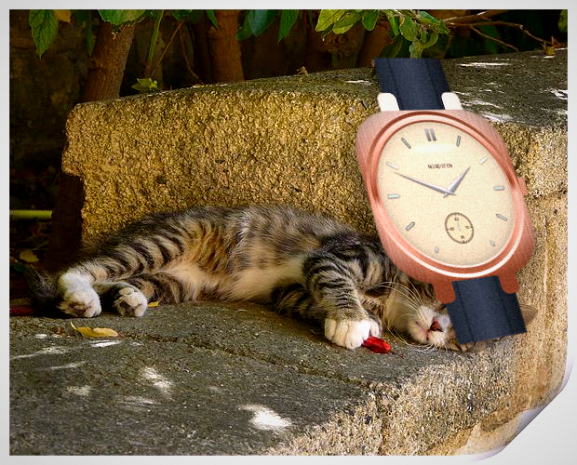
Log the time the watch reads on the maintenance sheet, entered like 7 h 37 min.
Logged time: 1 h 49 min
